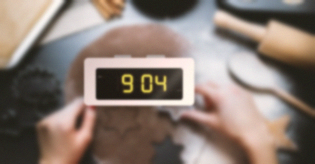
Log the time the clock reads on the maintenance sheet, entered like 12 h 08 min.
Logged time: 9 h 04 min
